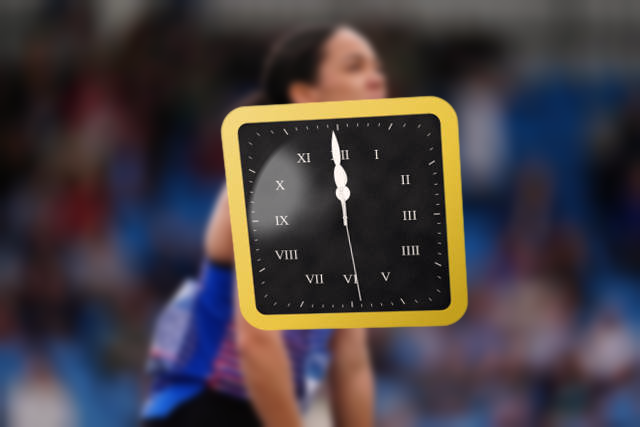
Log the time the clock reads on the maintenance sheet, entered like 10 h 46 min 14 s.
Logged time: 11 h 59 min 29 s
